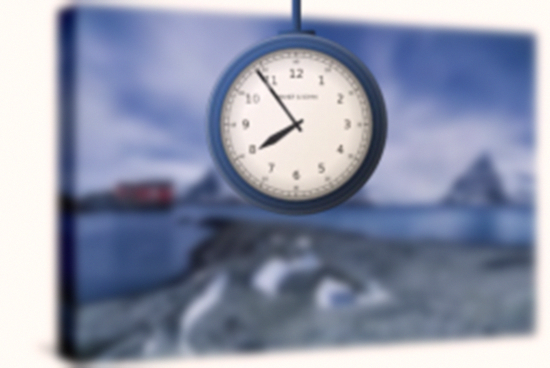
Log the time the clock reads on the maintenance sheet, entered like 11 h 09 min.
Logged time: 7 h 54 min
